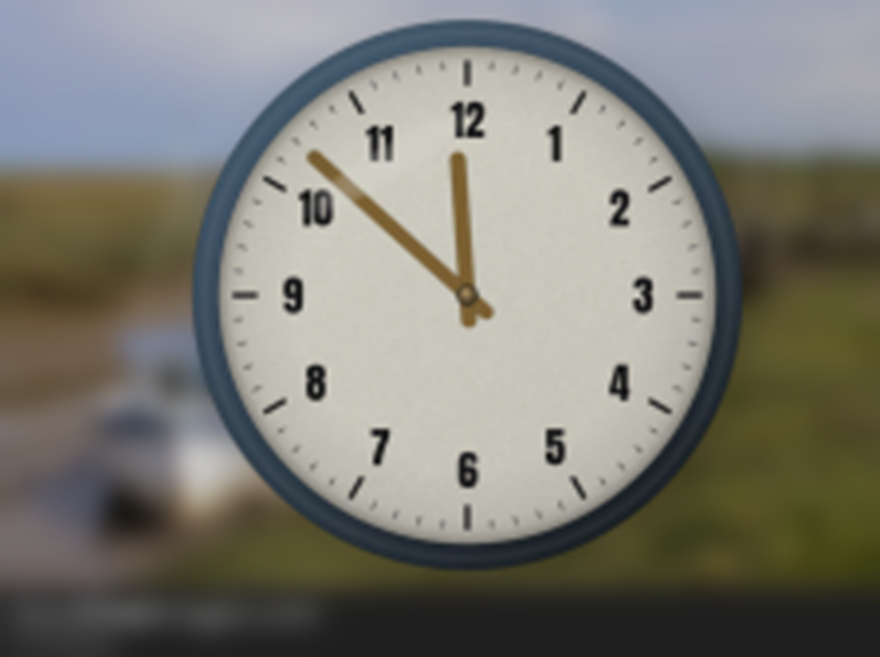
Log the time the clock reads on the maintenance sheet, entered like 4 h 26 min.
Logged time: 11 h 52 min
